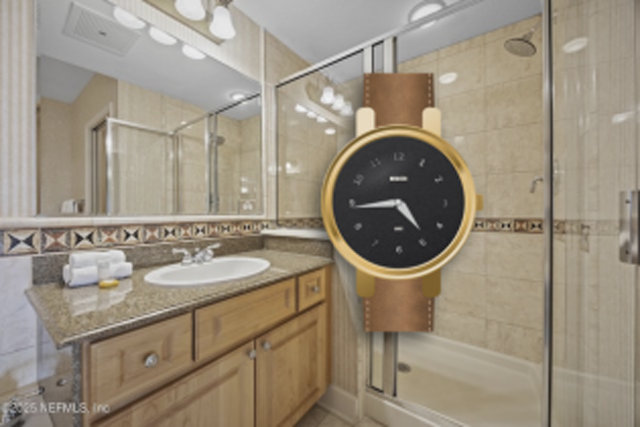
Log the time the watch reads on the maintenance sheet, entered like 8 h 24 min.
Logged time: 4 h 44 min
